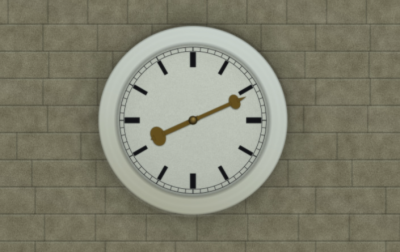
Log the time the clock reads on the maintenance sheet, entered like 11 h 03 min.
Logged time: 8 h 11 min
